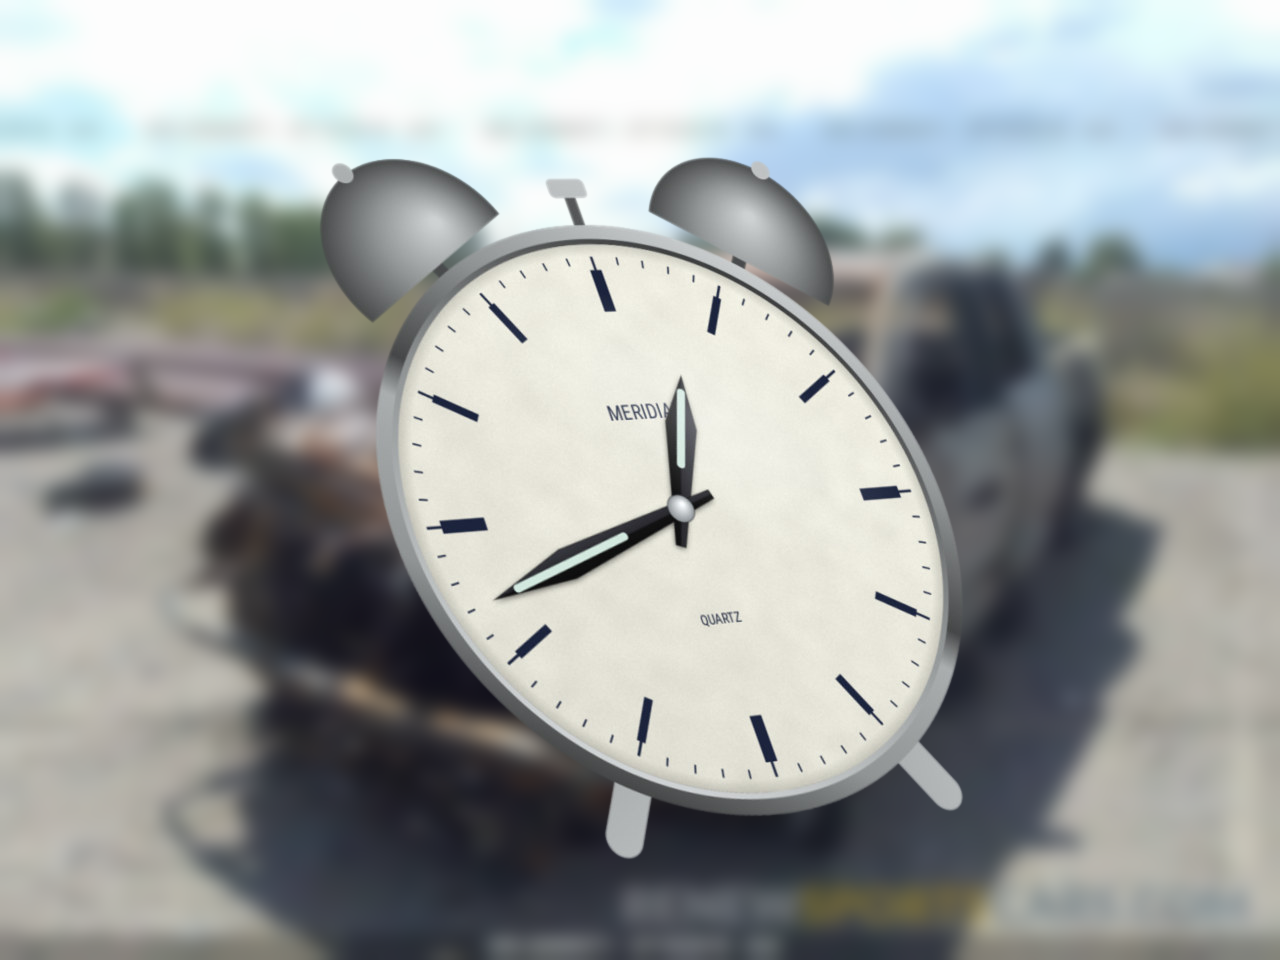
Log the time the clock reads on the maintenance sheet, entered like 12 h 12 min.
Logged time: 12 h 42 min
